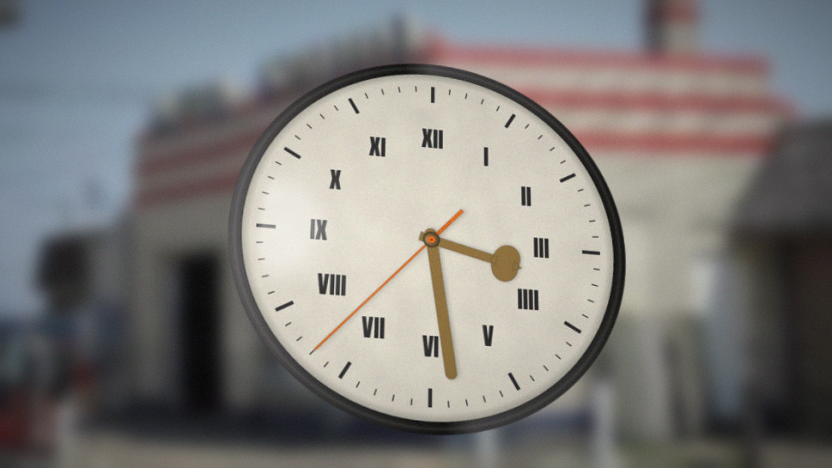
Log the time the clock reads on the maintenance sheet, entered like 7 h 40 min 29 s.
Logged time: 3 h 28 min 37 s
